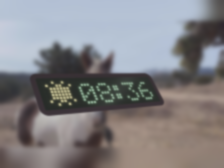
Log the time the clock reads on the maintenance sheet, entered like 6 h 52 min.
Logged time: 8 h 36 min
